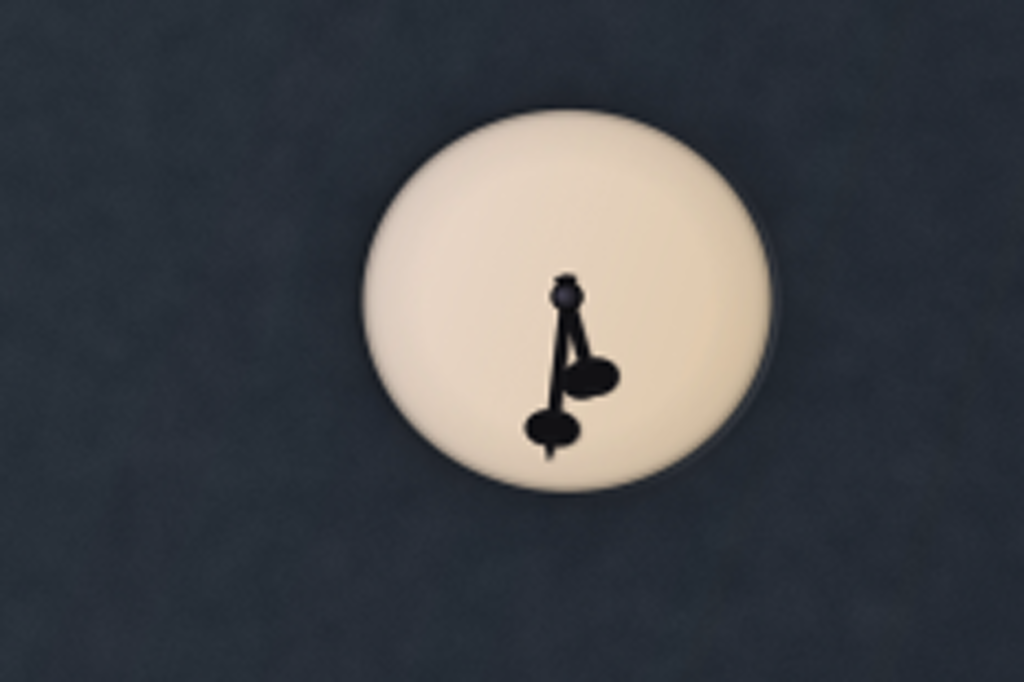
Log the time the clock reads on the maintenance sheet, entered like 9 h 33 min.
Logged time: 5 h 31 min
